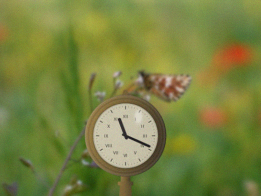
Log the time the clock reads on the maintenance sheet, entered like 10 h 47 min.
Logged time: 11 h 19 min
